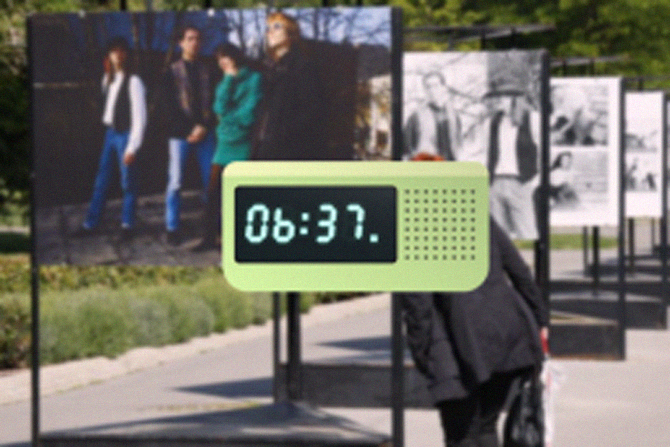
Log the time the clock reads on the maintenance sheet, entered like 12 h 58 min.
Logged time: 6 h 37 min
